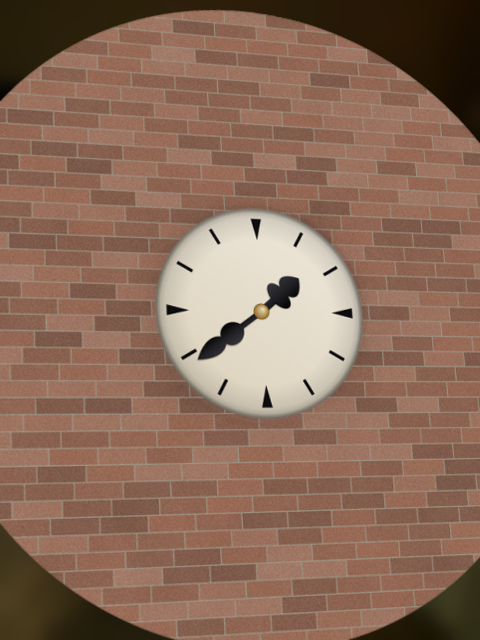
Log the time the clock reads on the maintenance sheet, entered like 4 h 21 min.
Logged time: 1 h 39 min
